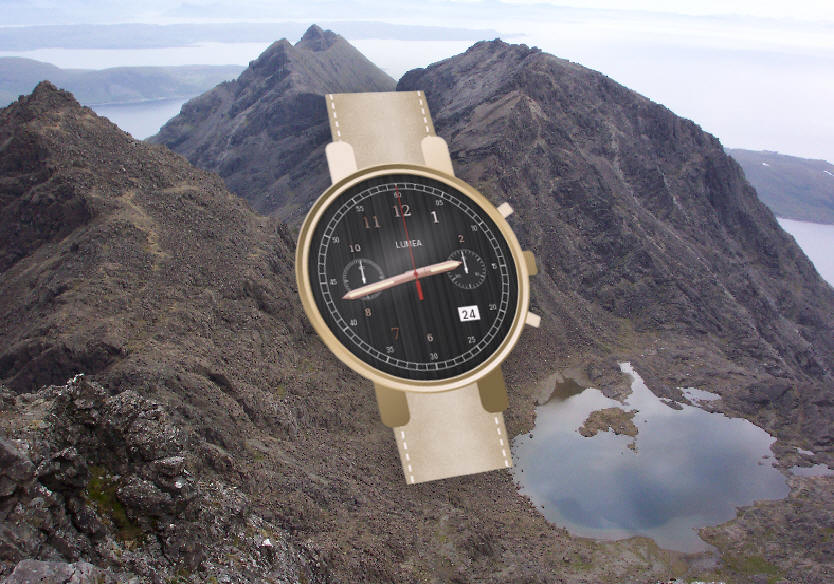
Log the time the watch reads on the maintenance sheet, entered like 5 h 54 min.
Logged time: 2 h 43 min
